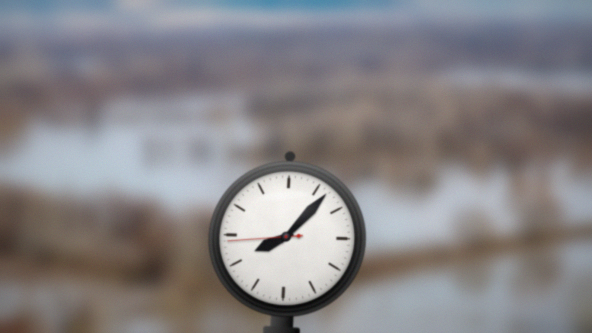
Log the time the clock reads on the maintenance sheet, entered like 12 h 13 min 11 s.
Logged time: 8 h 06 min 44 s
